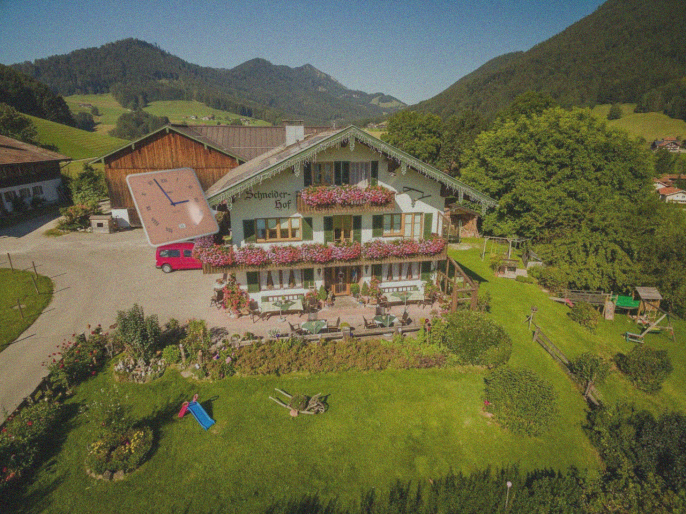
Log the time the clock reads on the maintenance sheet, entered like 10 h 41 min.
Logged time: 2 h 57 min
